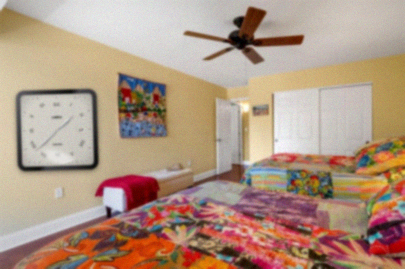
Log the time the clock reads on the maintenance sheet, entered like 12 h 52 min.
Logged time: 1 h 38 min
